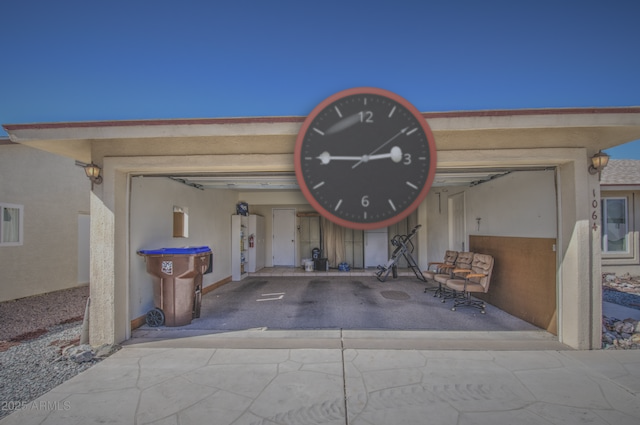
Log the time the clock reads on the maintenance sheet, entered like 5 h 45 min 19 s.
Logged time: 2 h 45 min 09 s
